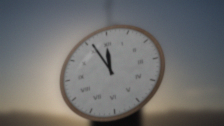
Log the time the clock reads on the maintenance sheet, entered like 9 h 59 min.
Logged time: 11 h 56 min
